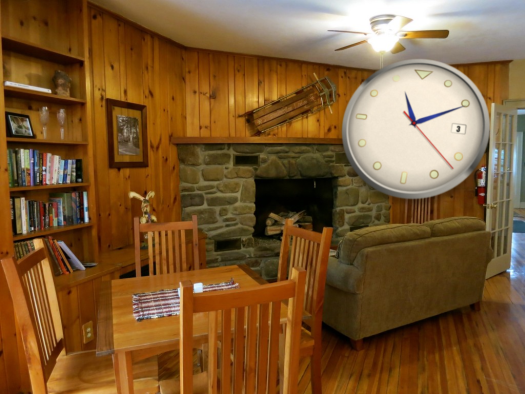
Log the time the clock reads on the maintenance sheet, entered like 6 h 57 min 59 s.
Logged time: 11 h 10 min 22 s
